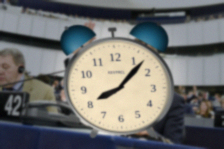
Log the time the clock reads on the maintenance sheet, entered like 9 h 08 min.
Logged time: 8 h 07 min
